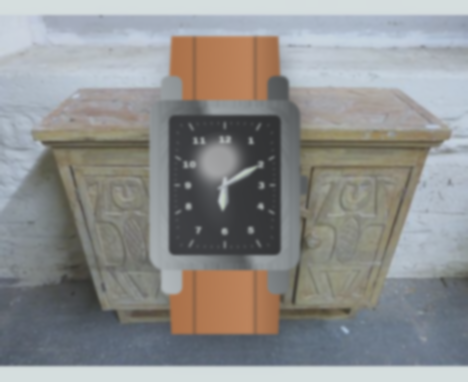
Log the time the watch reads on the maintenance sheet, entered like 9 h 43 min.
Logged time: 6 h 10 min
